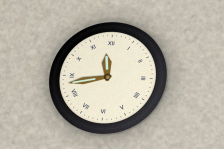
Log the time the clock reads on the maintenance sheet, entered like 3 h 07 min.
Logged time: 11 h 43 min
